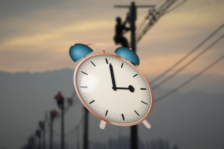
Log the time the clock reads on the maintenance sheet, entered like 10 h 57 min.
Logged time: 3 h 01 min
